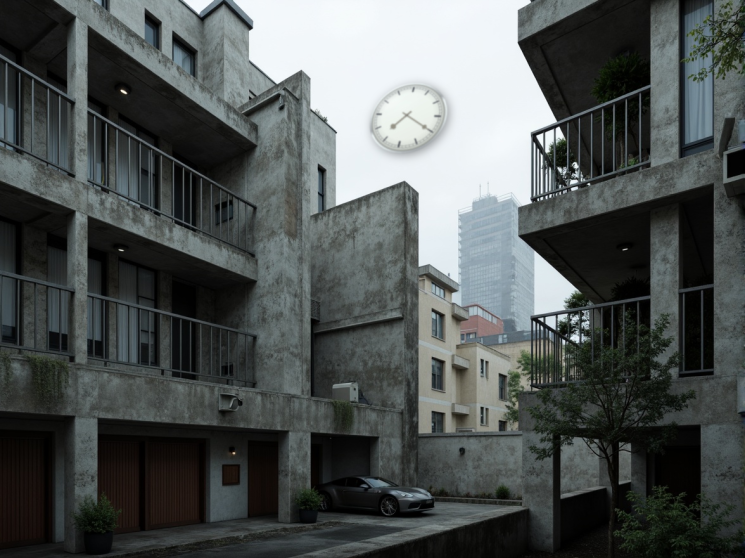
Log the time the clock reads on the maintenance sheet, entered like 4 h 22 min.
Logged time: 7 h 20 min
